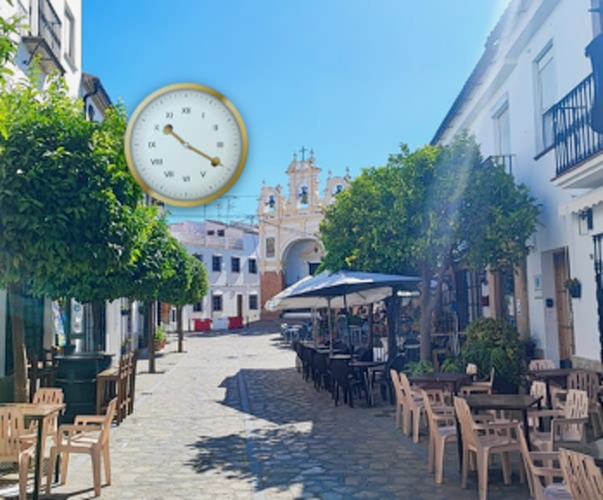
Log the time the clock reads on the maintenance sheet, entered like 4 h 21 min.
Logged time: 10 h 20 min
